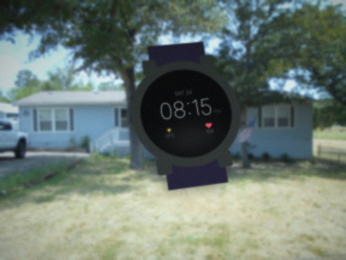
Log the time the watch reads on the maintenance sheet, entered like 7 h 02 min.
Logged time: 8 h 15 min
